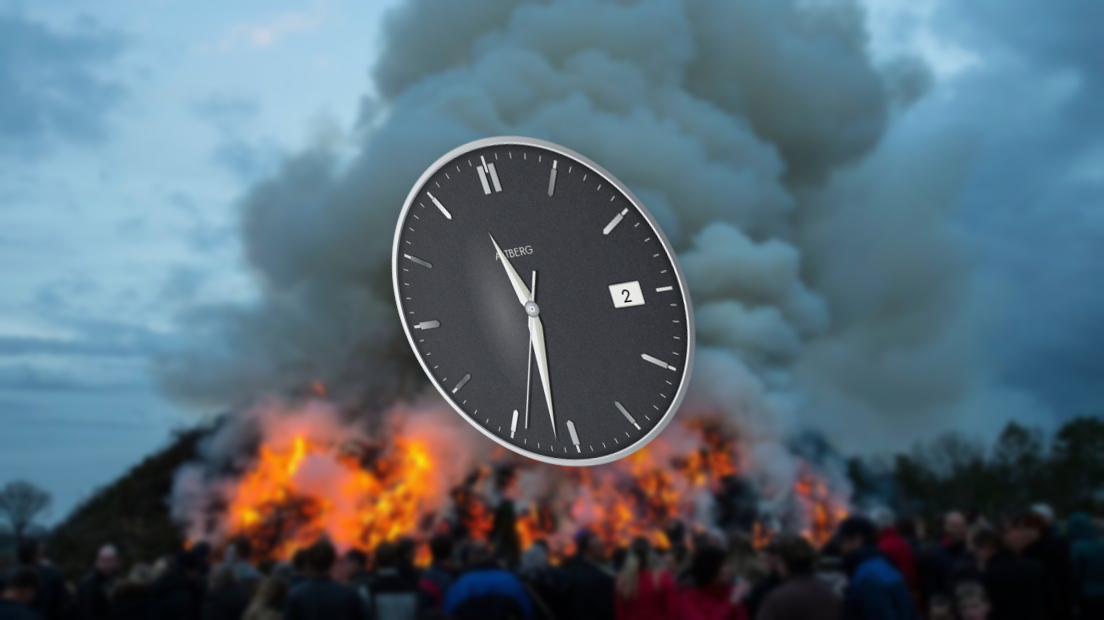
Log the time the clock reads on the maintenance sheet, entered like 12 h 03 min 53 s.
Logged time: 11 h 31 min 34 s
